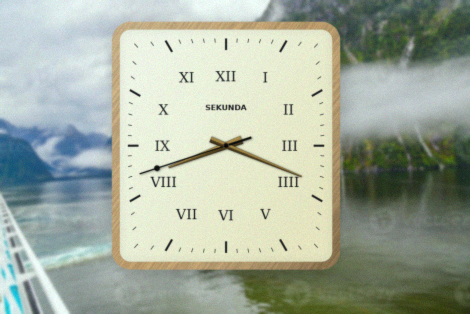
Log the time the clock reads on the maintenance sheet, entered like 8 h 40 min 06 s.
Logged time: 8 h 18 min 42 s
